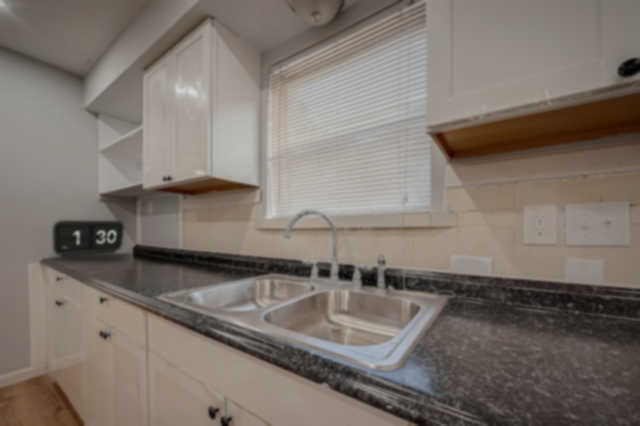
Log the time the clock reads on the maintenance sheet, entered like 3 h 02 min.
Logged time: 1 h 30 min
